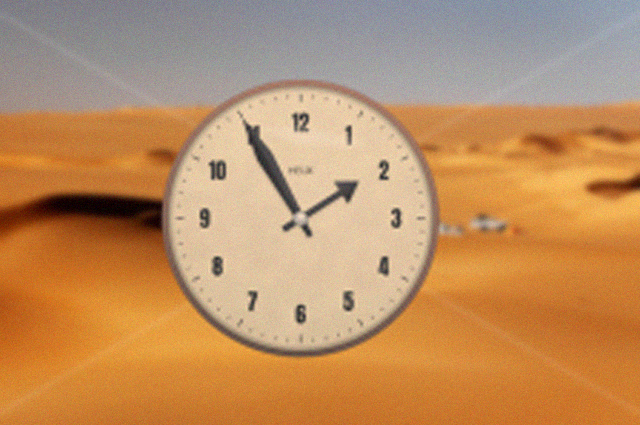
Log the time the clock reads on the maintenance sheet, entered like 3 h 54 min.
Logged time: 1 h 55 min
